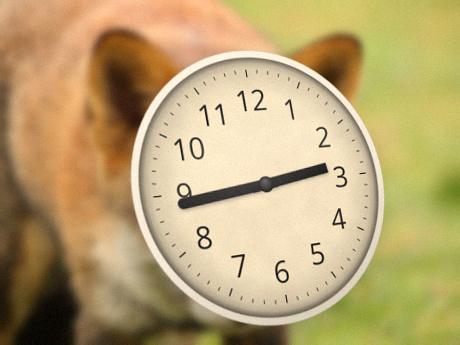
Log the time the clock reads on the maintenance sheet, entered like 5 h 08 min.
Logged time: 2 h 44 min
